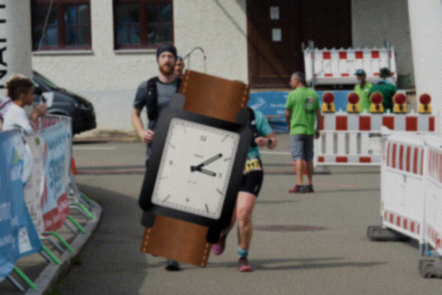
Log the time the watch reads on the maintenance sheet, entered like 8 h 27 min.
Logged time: 3 h 08 min
